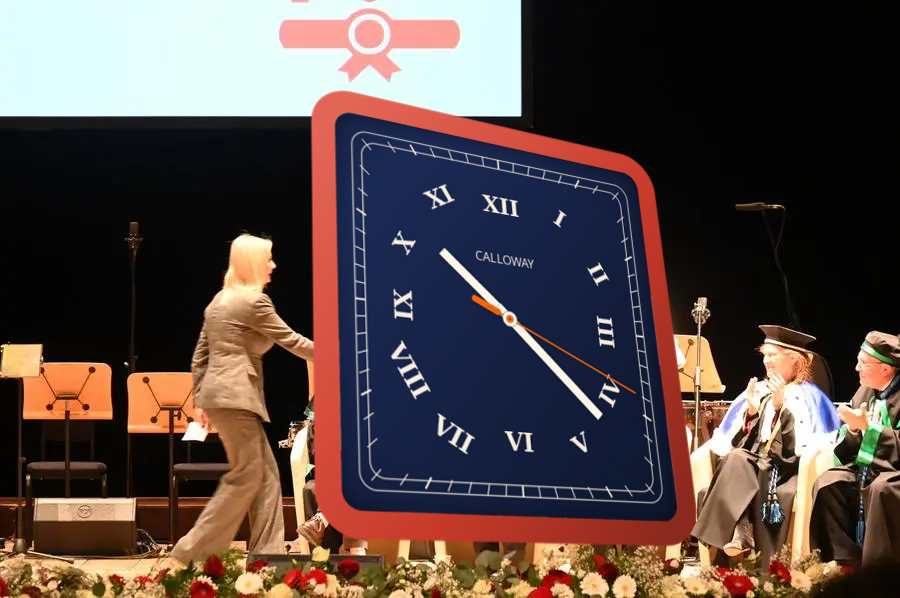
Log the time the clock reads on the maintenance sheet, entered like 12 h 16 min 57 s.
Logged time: 10 h 22 min 19 s
